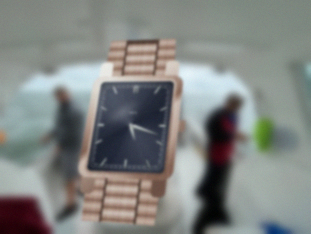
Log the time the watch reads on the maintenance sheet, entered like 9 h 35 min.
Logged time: 5 h 18 min
